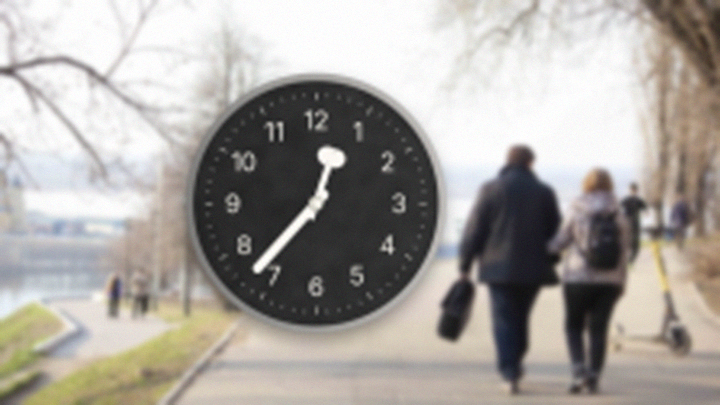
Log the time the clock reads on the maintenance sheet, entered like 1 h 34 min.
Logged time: 12 h 37 min
